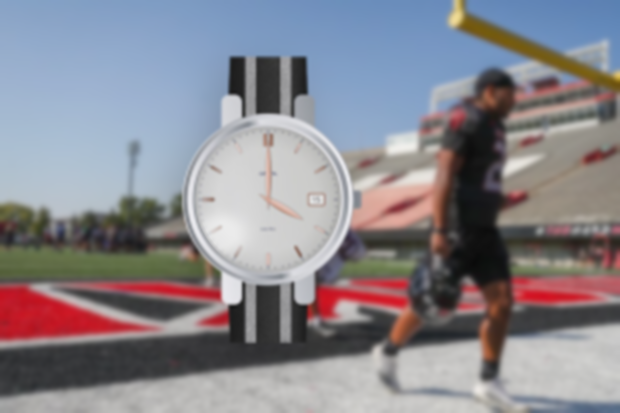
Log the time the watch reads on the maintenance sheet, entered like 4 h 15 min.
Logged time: 4 h 00 min
